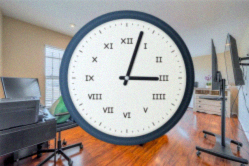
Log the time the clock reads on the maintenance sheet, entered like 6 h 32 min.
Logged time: 3 h 03 min
